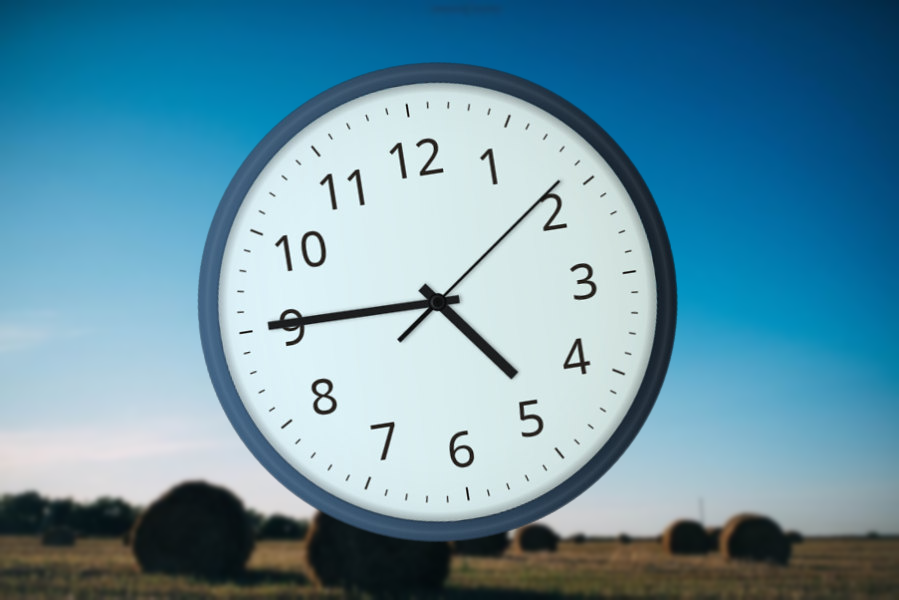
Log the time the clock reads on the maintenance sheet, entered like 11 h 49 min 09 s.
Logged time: 4 h 45 min 09 s
